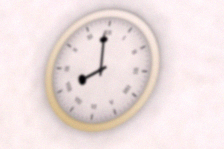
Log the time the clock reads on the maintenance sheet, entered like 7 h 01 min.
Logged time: 7 h 59 min
